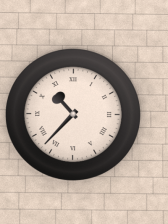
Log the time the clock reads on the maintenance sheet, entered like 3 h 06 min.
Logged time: 10 h 37 min
